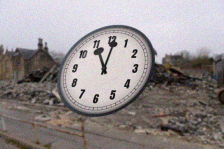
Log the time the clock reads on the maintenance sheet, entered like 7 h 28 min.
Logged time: 11 h 01 min
